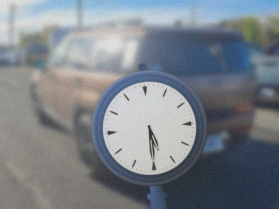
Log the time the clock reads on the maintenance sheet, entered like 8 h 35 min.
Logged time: 5 h 30 min
